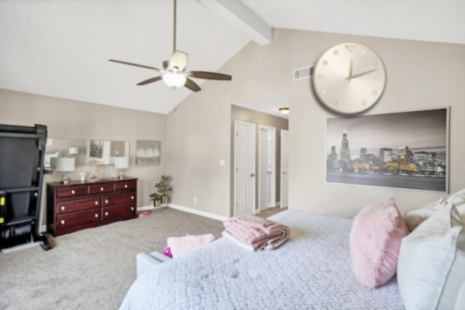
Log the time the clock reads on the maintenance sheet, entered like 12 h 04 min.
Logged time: 12 h 12 min
